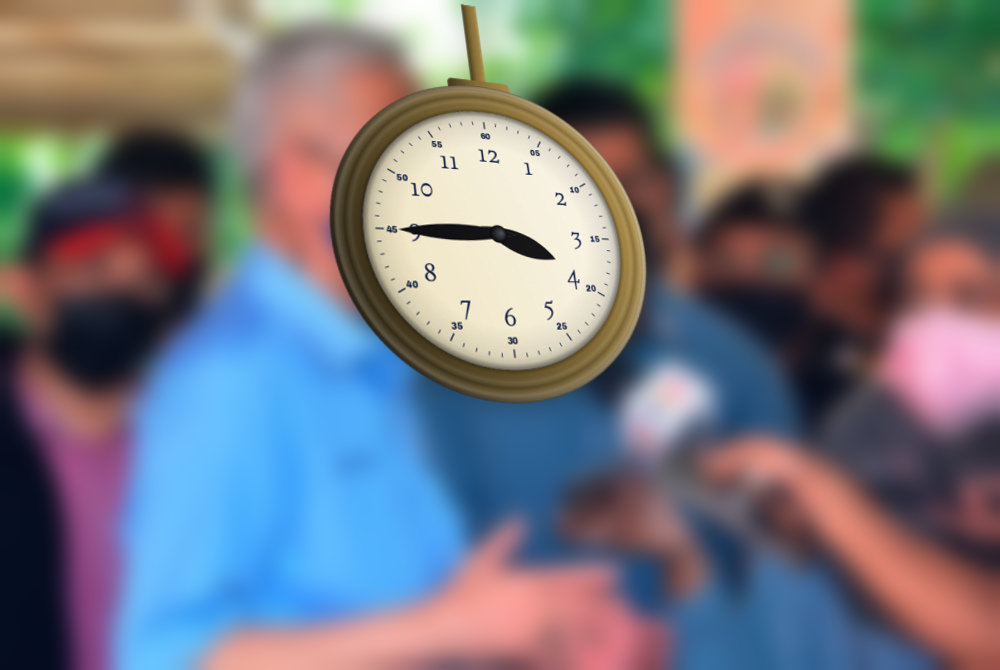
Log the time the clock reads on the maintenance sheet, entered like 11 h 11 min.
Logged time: 3 h 45 min
